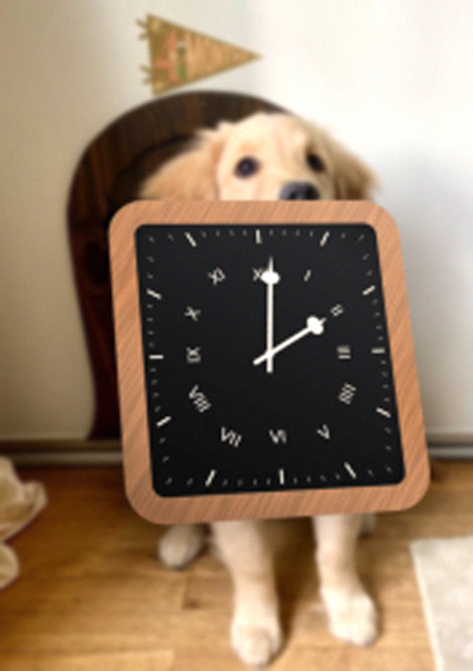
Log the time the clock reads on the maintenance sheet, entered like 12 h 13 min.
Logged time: 2 h 01 min
